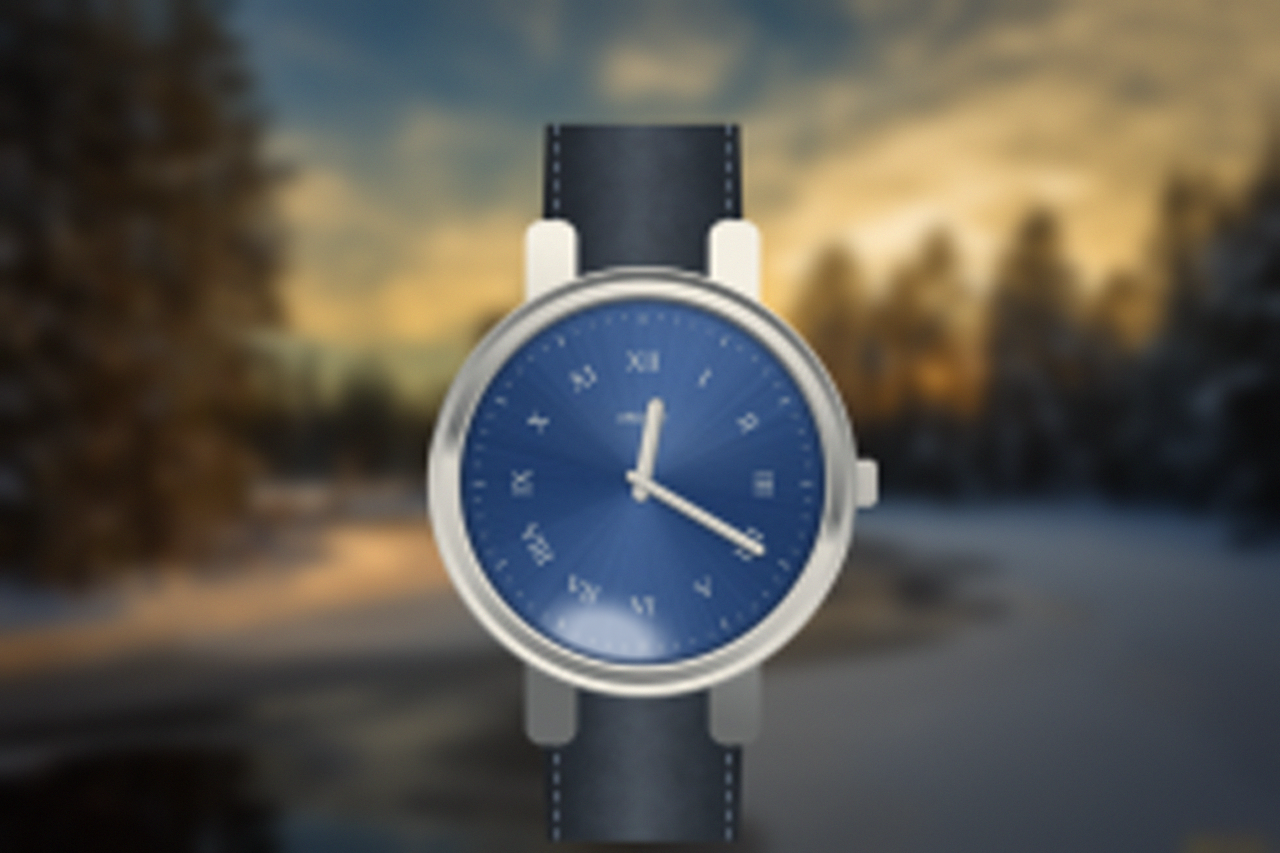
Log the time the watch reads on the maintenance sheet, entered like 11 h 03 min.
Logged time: 12 h 20 min
